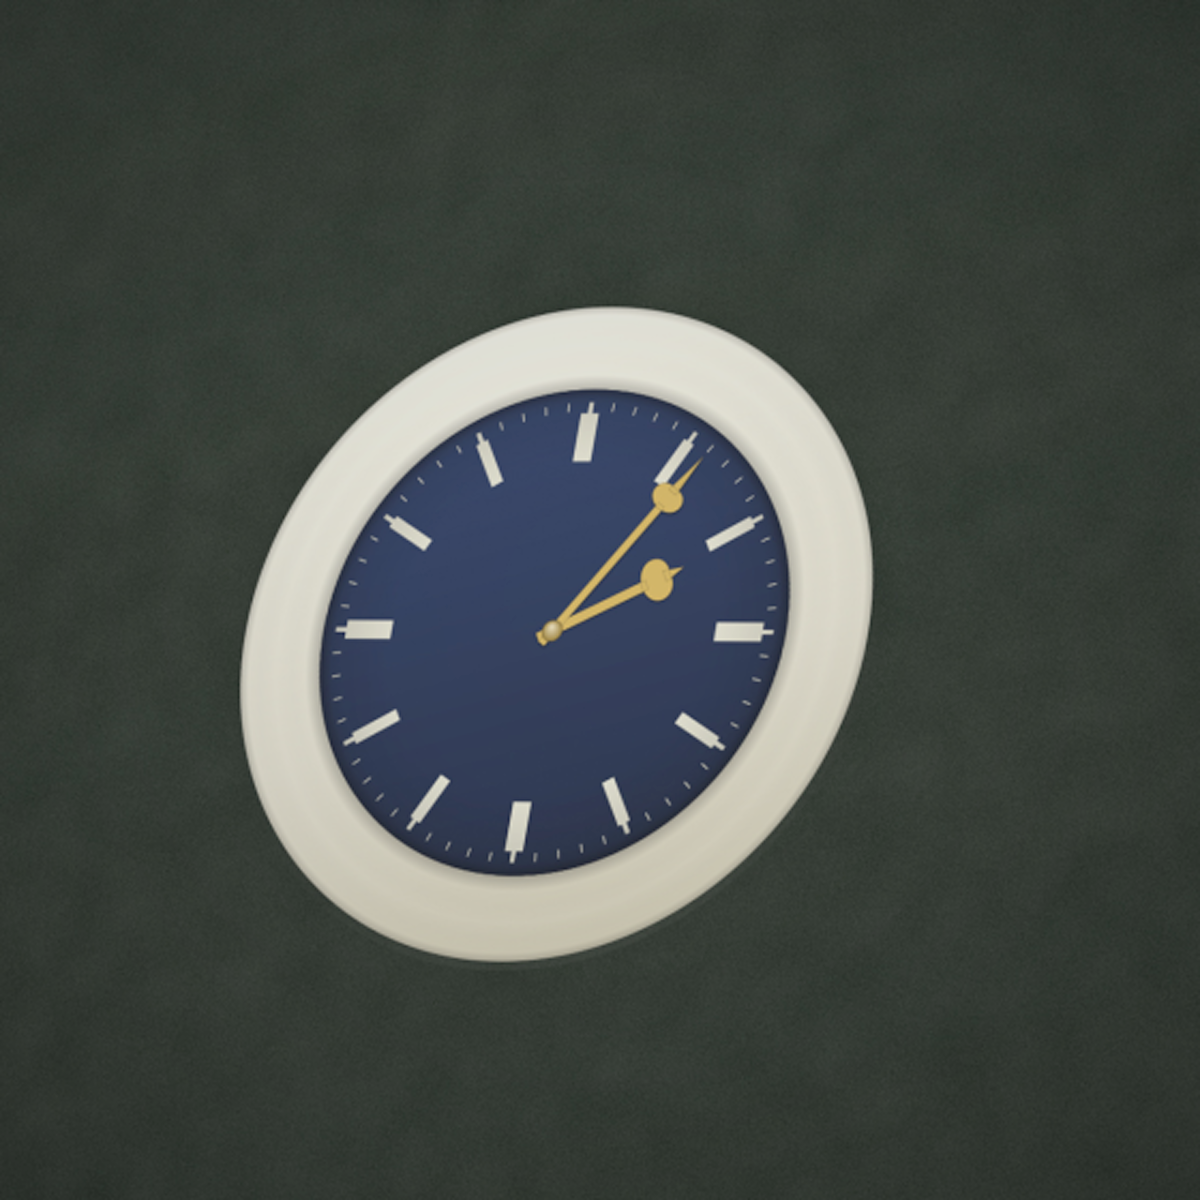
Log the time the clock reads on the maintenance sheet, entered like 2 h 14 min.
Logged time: 2 h 06 min
